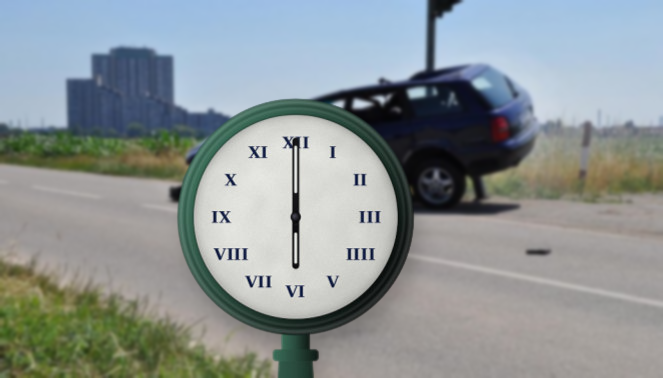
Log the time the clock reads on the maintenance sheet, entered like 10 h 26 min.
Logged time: 6 h 00 min
